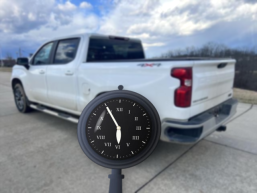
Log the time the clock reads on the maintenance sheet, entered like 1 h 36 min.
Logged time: 5 h 55 min
